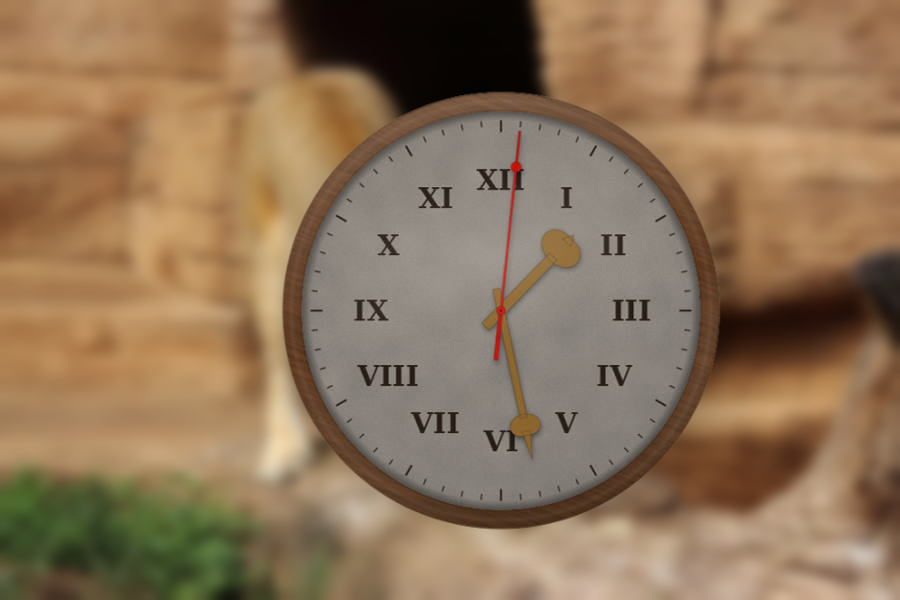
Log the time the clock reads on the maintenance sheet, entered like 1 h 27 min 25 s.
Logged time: 1 h 28 min 01 s
